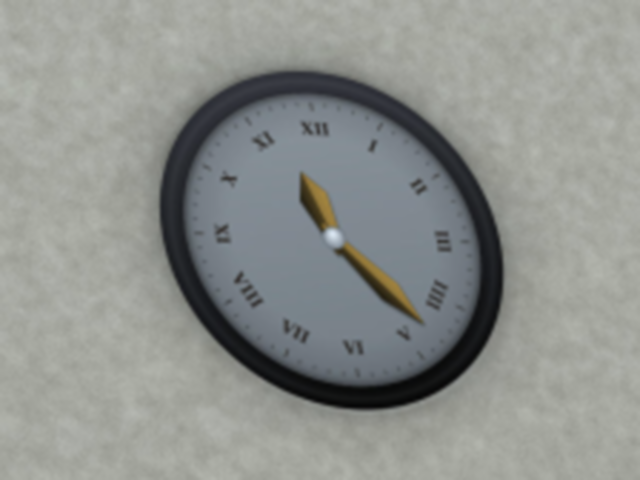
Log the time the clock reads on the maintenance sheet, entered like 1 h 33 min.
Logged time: 11 h 23 min
